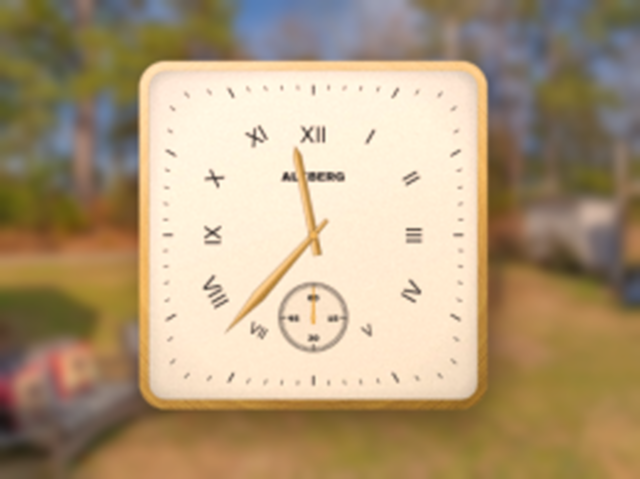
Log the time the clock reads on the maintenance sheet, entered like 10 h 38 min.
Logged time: 11 h 37 min
